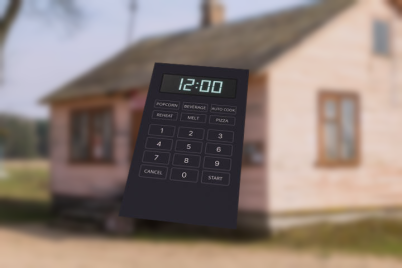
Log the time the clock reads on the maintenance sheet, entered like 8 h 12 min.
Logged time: 12 h 00 min
